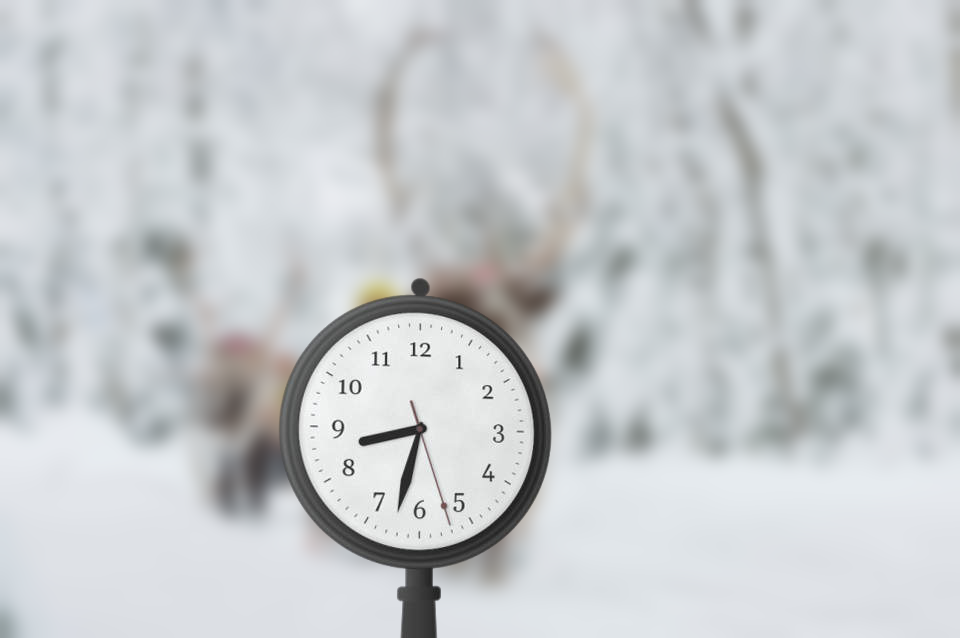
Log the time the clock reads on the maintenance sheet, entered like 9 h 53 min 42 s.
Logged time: 8 h 32 min 27 s
